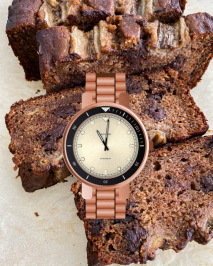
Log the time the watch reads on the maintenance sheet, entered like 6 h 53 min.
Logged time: 11 h 01 min
